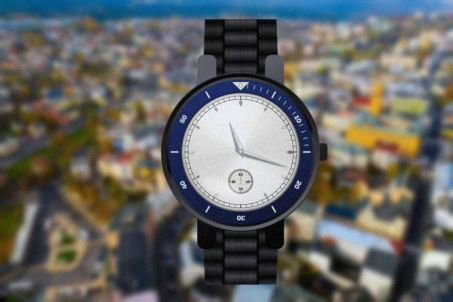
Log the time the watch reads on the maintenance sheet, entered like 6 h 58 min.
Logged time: 11 h 18 min
